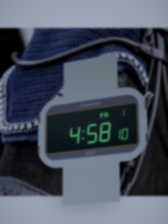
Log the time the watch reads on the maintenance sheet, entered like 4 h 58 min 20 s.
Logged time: 4 h 58 min 10 s
